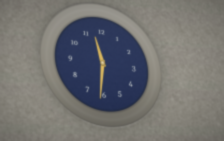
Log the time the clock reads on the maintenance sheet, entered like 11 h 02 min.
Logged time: 11 h 31 min
